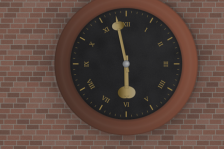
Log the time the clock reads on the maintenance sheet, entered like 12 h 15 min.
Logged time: 5 h 58 min
